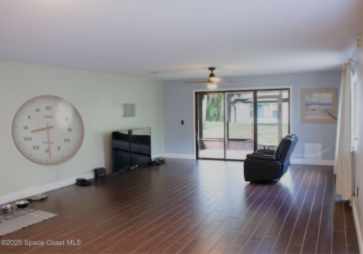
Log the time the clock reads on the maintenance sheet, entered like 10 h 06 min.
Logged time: 8 h 29 min
